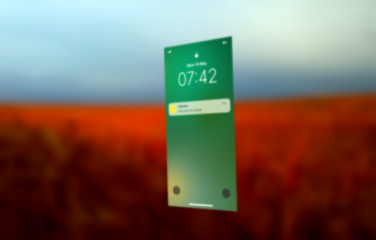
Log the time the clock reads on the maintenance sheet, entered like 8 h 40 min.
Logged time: 7 h 42 min
